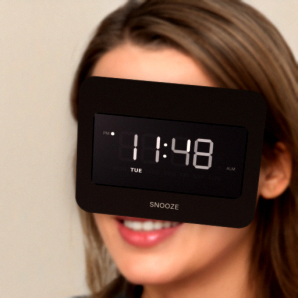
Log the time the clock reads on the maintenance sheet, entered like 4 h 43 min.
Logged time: 11 h 48 min
